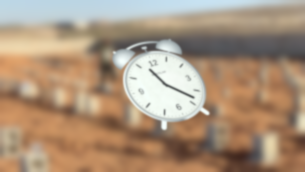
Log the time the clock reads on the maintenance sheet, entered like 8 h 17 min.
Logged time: 11 h 23 min
